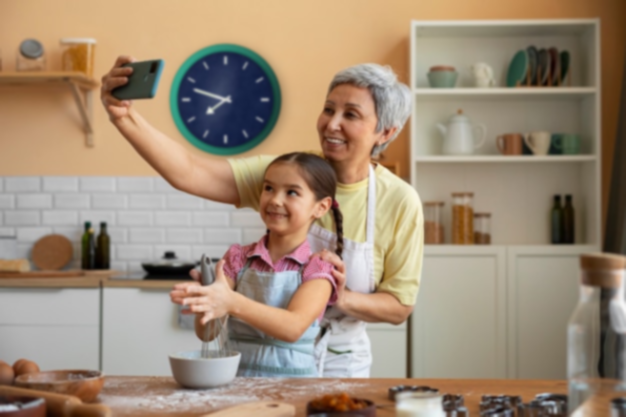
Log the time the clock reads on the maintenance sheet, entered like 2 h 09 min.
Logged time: 7 h 48 min
